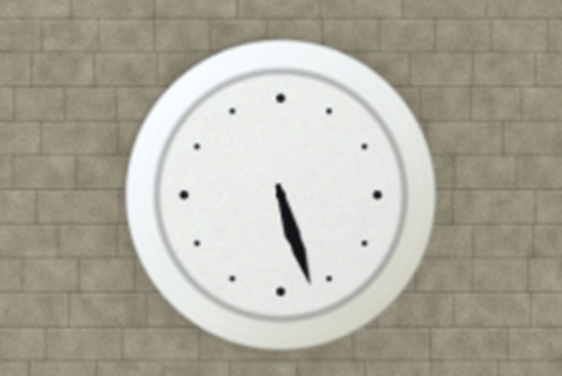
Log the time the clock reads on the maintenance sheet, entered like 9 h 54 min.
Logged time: 5 h 27 min
